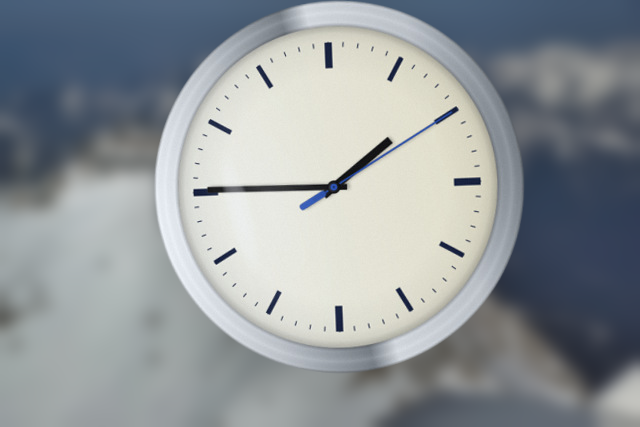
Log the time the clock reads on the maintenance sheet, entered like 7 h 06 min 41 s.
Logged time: 1 h 45 min 10 s
